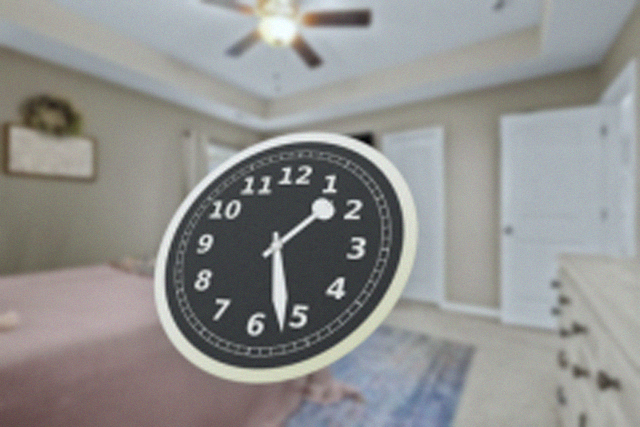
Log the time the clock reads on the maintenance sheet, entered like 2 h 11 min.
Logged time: 1 h 27 min
